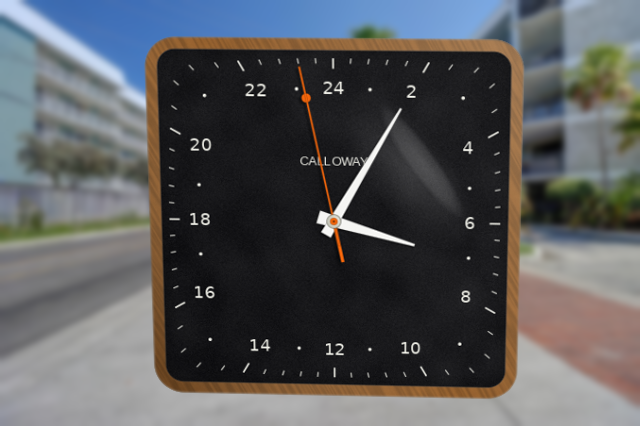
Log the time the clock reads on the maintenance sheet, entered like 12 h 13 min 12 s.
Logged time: 7 h 04 min 58 s
